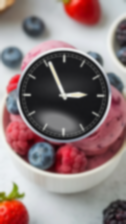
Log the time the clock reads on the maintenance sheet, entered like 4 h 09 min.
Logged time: 2 h 56 min
